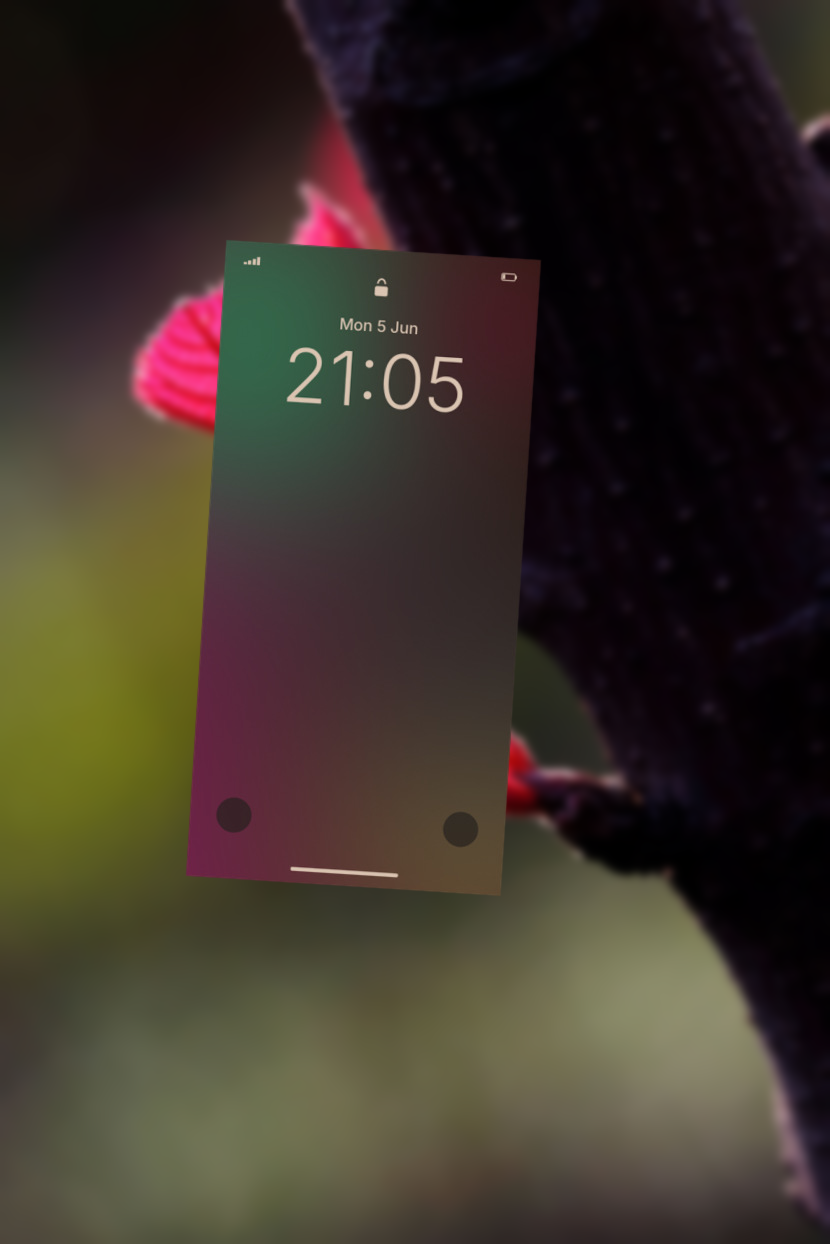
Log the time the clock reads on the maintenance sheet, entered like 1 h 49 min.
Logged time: 21 h 05 min
